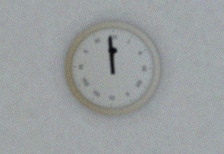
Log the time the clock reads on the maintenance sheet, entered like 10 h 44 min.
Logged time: 11 h 59 min
